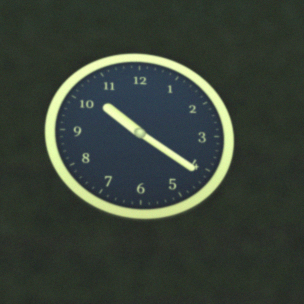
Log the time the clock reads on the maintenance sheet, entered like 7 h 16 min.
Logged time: 10 h 21 min
